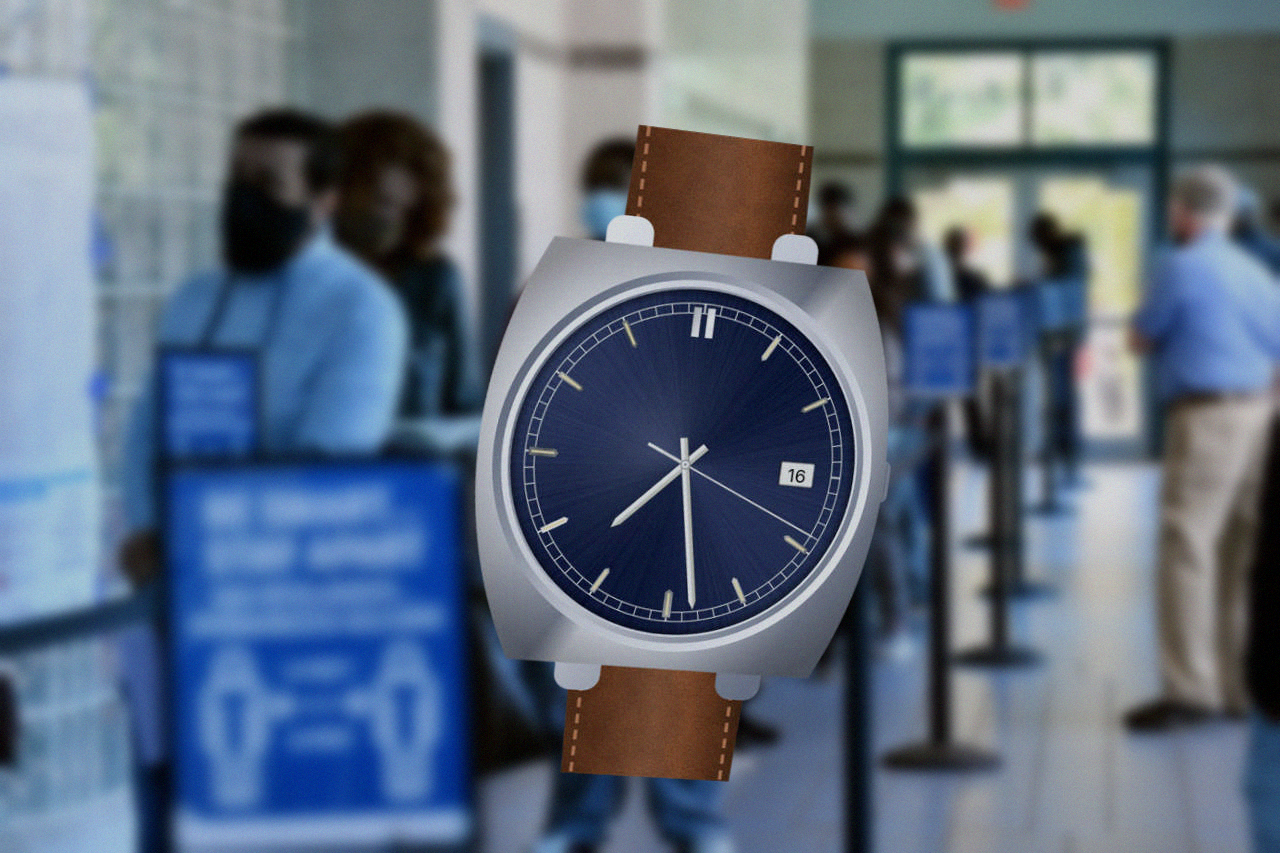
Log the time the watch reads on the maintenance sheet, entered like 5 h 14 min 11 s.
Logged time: 7 h 28 min 19 s
